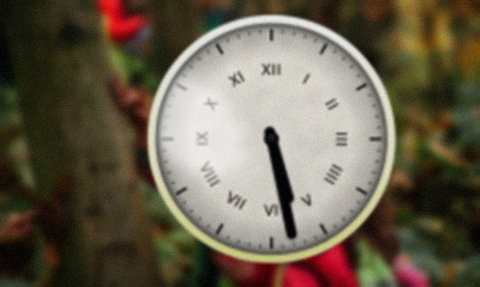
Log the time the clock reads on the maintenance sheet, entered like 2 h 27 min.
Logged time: 5 h 28 min
